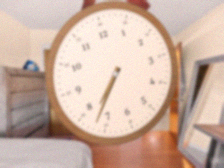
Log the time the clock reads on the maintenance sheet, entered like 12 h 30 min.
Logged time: 7 h 37 min
